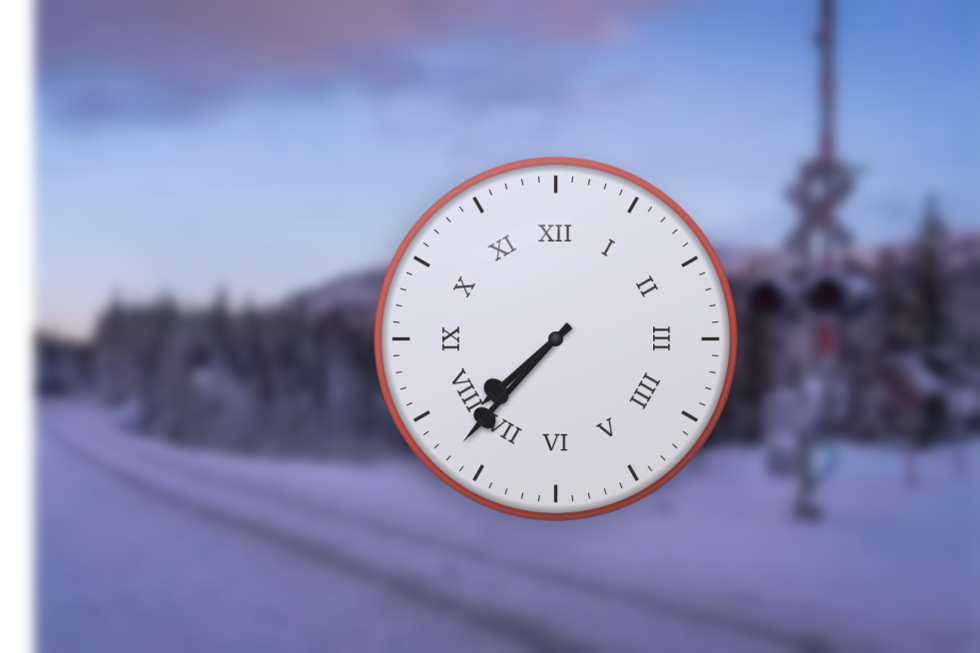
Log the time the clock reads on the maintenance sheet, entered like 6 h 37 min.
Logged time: 7 h 37 min
